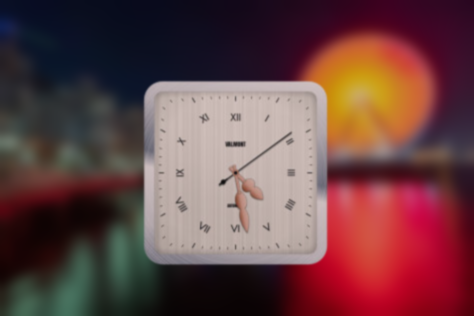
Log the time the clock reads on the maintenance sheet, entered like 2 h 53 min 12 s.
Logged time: 4 h 28 min 09 s
